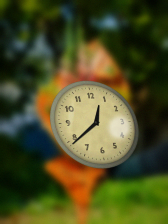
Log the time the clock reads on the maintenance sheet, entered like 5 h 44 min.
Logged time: 12 h 39 min
